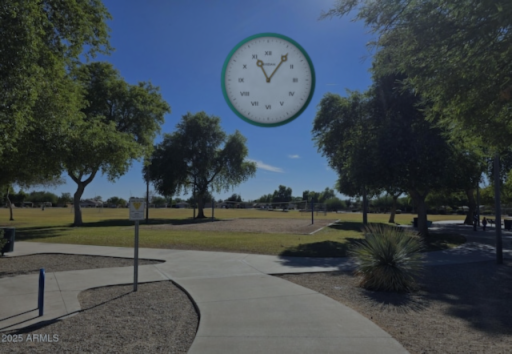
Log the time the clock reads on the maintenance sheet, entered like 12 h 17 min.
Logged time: 11 h 06 min
